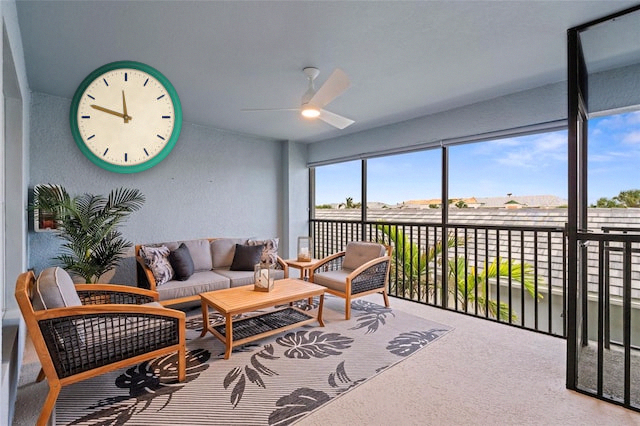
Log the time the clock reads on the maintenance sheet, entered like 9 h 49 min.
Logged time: 11 h 48 min
